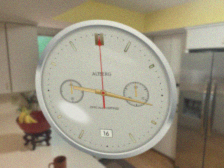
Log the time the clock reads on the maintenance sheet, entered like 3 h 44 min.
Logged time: 9 h 17 min
